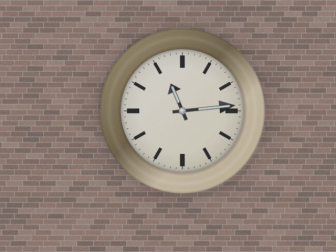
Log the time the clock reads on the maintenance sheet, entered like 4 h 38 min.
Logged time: 11 h 14 min
